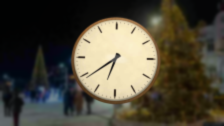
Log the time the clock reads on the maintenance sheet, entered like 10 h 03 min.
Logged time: 6 h 39 min
